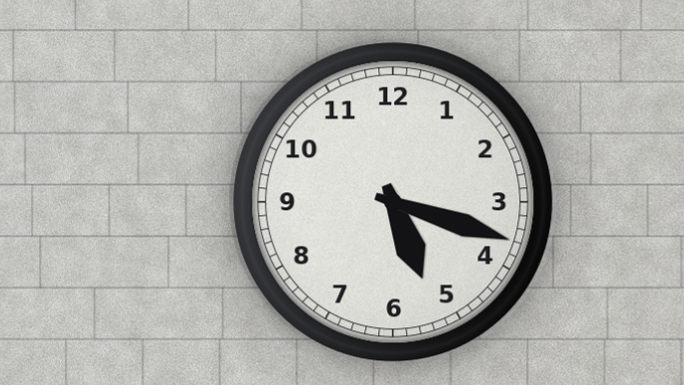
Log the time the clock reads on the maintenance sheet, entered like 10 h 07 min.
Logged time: 5 h 18 min
